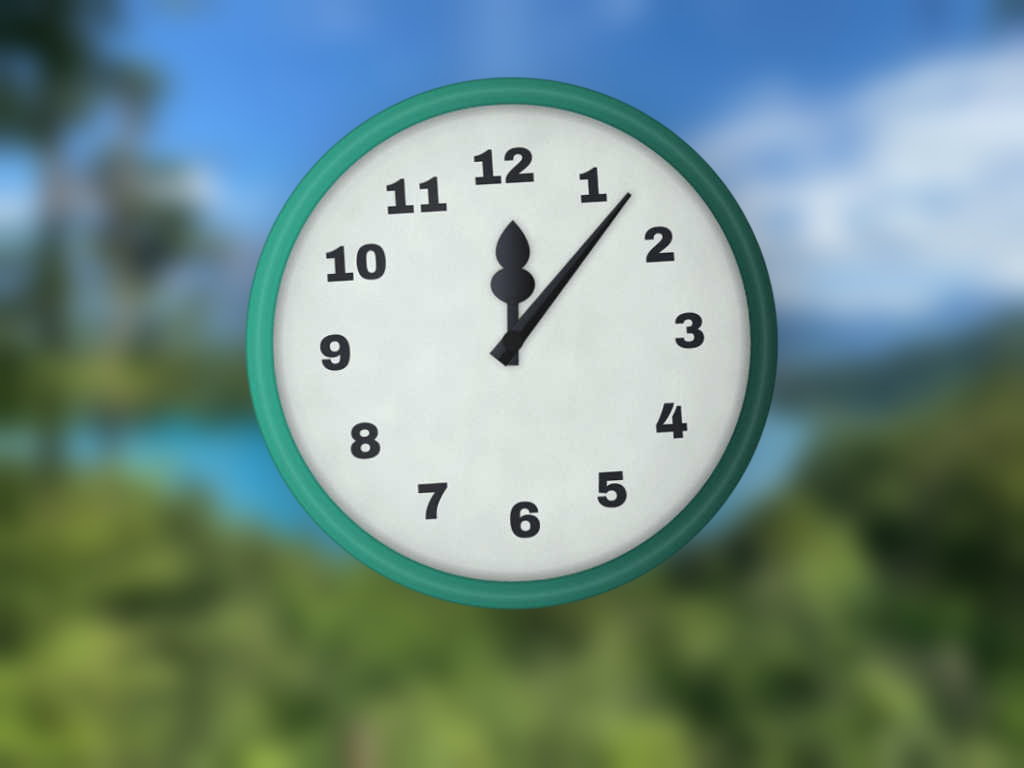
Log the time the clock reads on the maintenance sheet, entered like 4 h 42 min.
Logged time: 12 h 07 min
